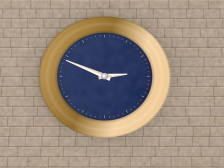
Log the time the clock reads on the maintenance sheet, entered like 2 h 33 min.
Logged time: 2 h 49 min
